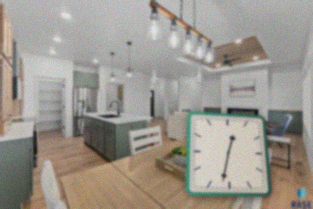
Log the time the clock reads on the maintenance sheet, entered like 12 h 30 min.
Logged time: 12 h 32 min
